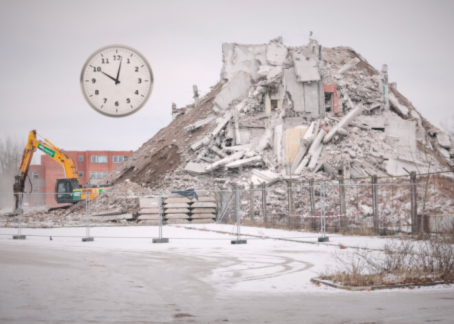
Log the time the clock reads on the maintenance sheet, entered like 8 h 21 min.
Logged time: 10 h 02 min
